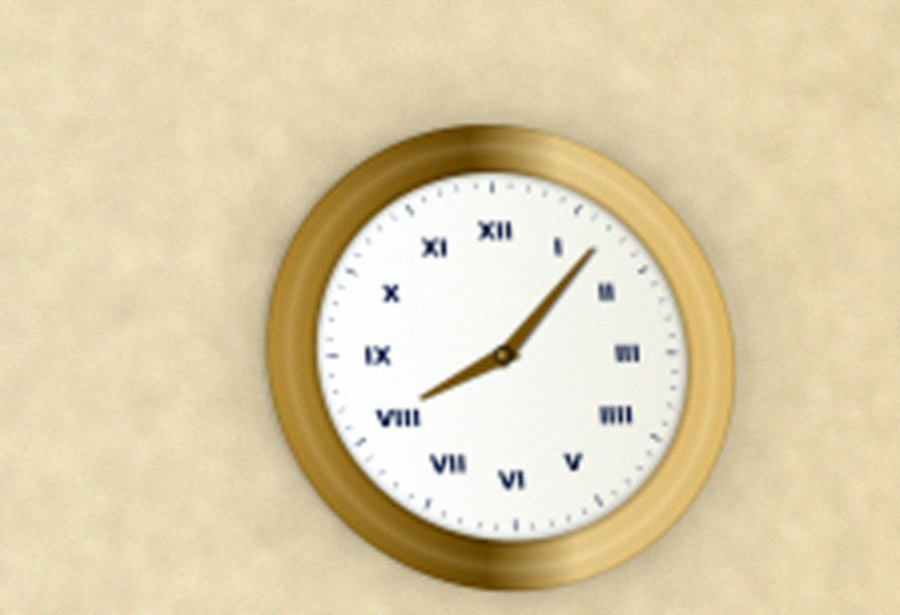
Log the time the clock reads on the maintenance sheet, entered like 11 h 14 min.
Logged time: 8 h 07 min
